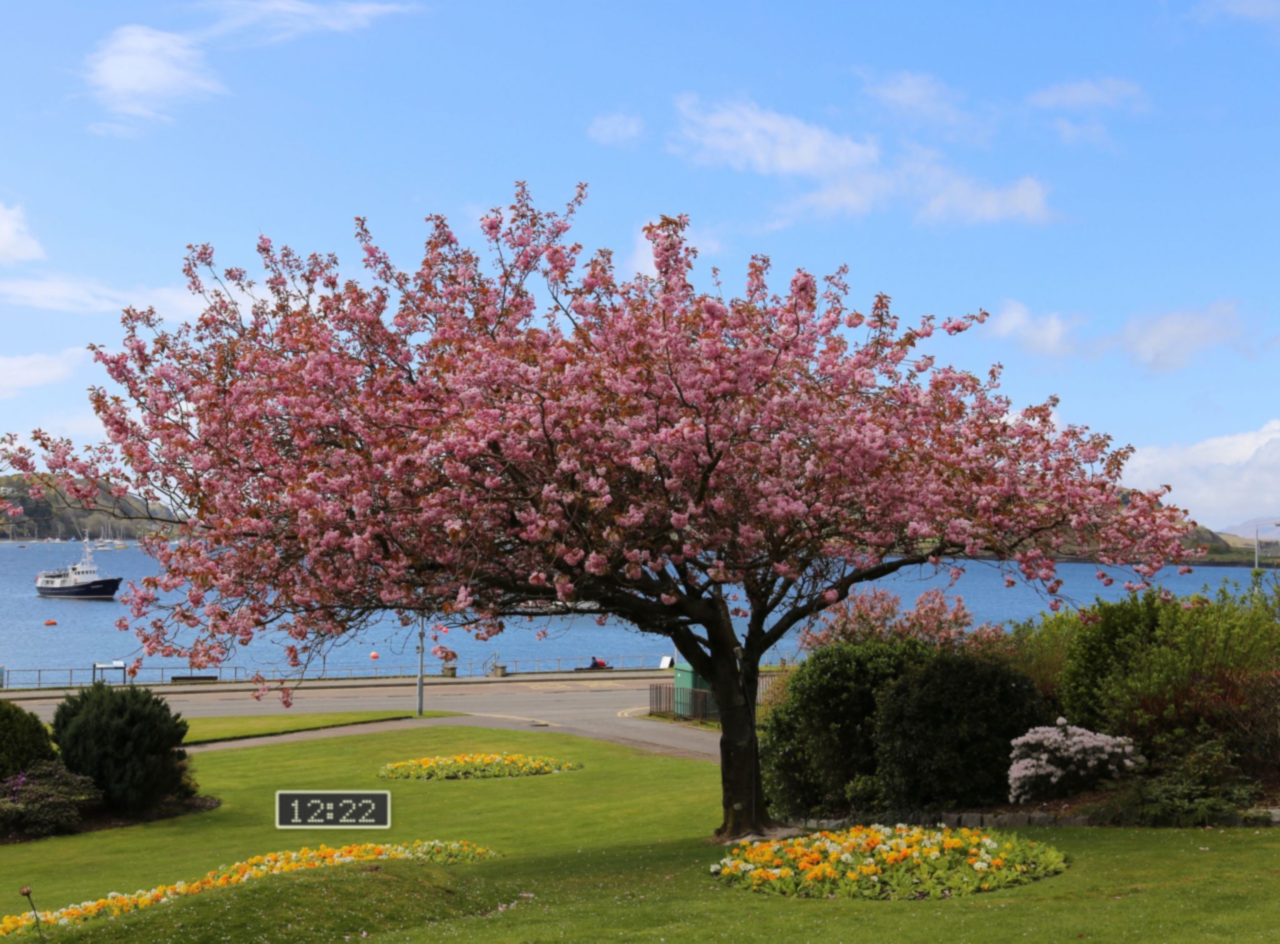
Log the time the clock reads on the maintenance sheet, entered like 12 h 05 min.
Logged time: 12 h 22 min
